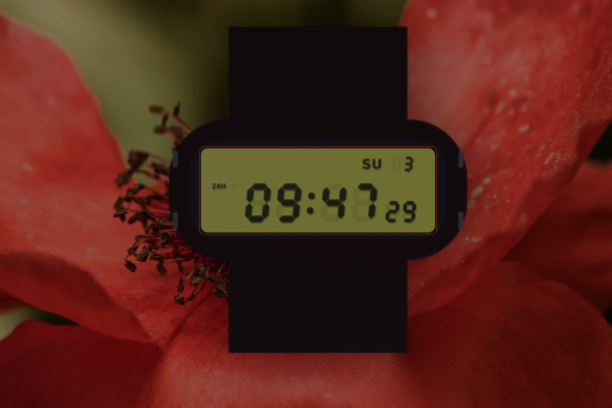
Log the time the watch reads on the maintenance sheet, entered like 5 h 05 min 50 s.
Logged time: 9 h 47 min 29 s
